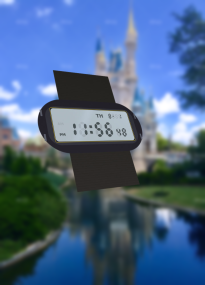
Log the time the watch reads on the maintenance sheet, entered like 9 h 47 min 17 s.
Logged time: 11 h 56 min 48 s
